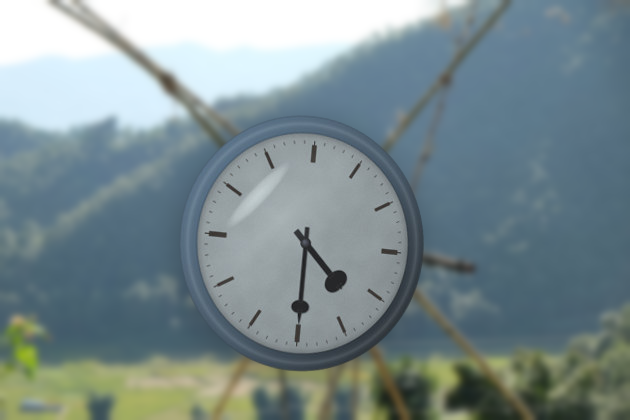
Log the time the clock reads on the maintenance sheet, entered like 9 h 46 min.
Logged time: 4 h 30 min
